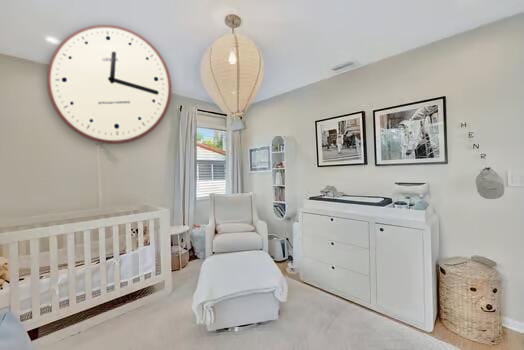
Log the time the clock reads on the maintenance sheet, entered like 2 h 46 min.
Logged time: 12 h 18 min
